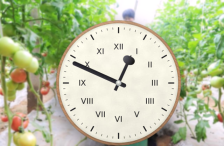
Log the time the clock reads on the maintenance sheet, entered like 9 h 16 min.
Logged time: 12 h 49 min
